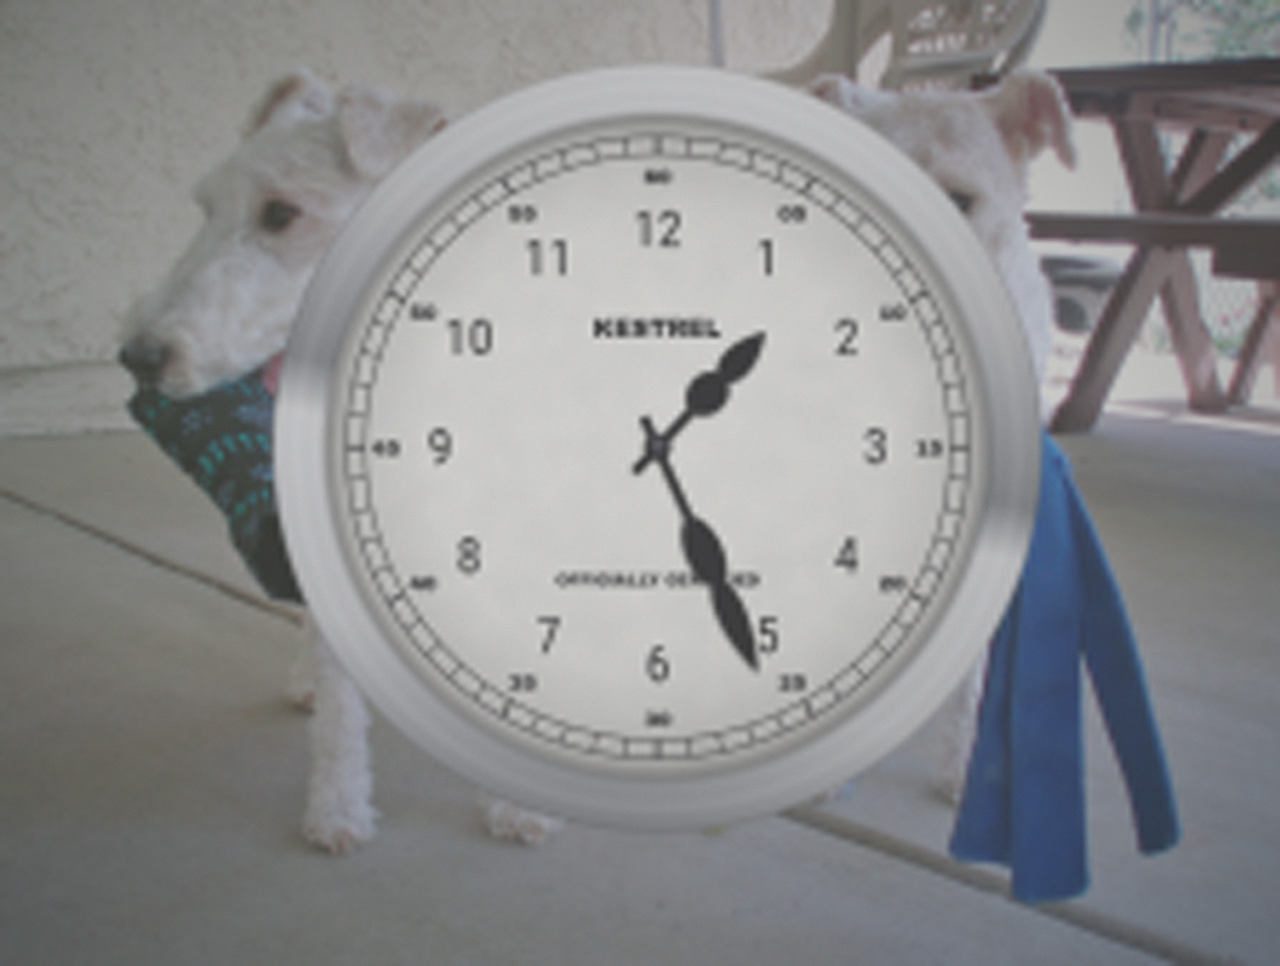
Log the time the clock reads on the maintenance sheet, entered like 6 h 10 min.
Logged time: 1 h 26 min
